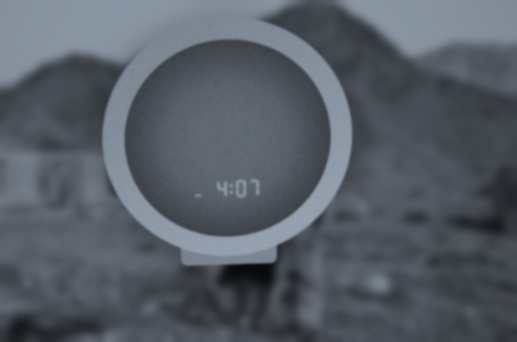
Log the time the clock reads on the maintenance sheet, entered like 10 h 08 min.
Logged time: 4 h 07 min
